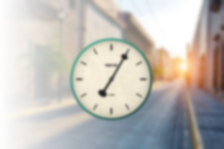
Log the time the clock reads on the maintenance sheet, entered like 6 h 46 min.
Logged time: 7 h 05 min
